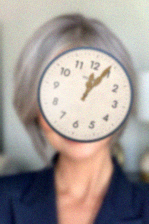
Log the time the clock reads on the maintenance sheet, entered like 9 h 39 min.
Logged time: 12 h 04 min
